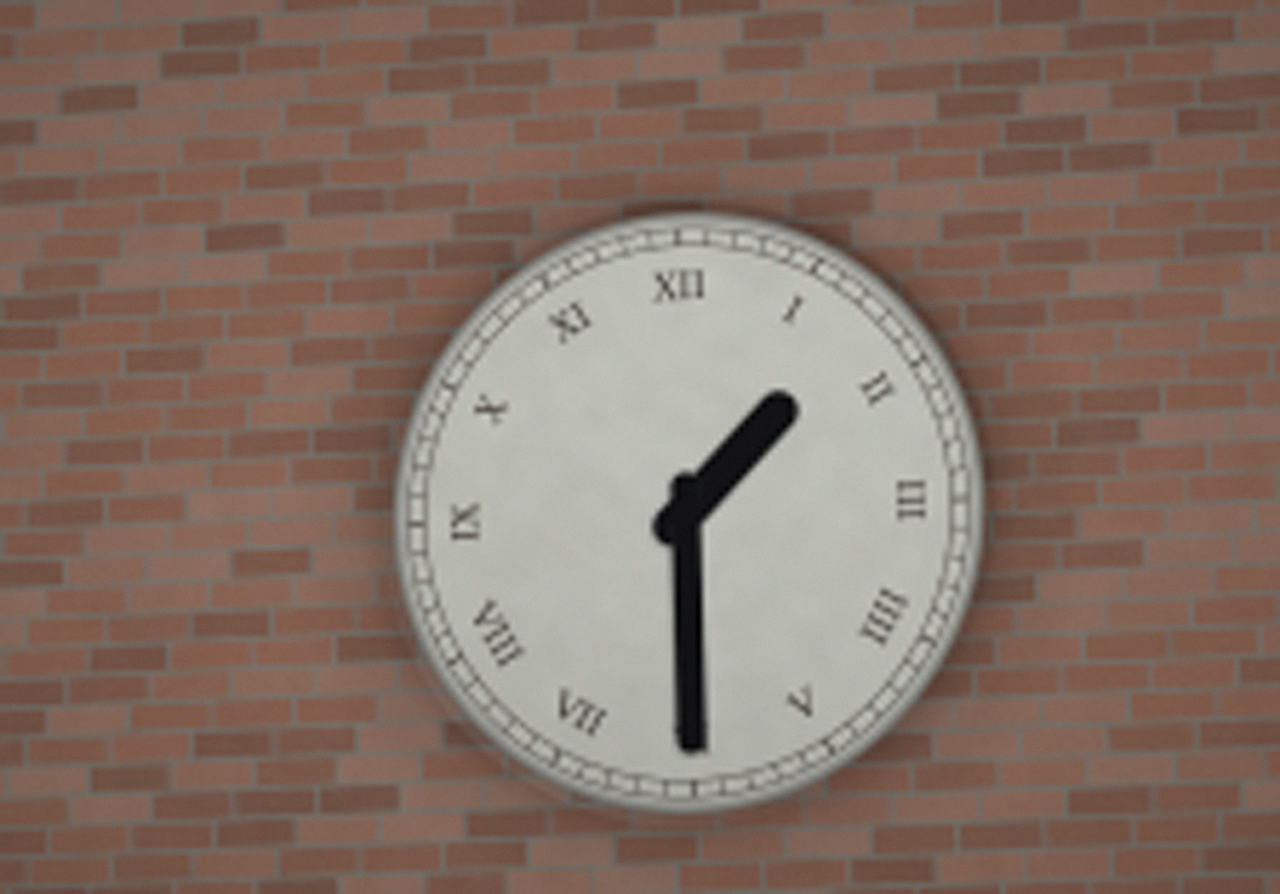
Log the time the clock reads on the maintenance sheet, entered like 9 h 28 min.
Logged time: 1 h 30 min
